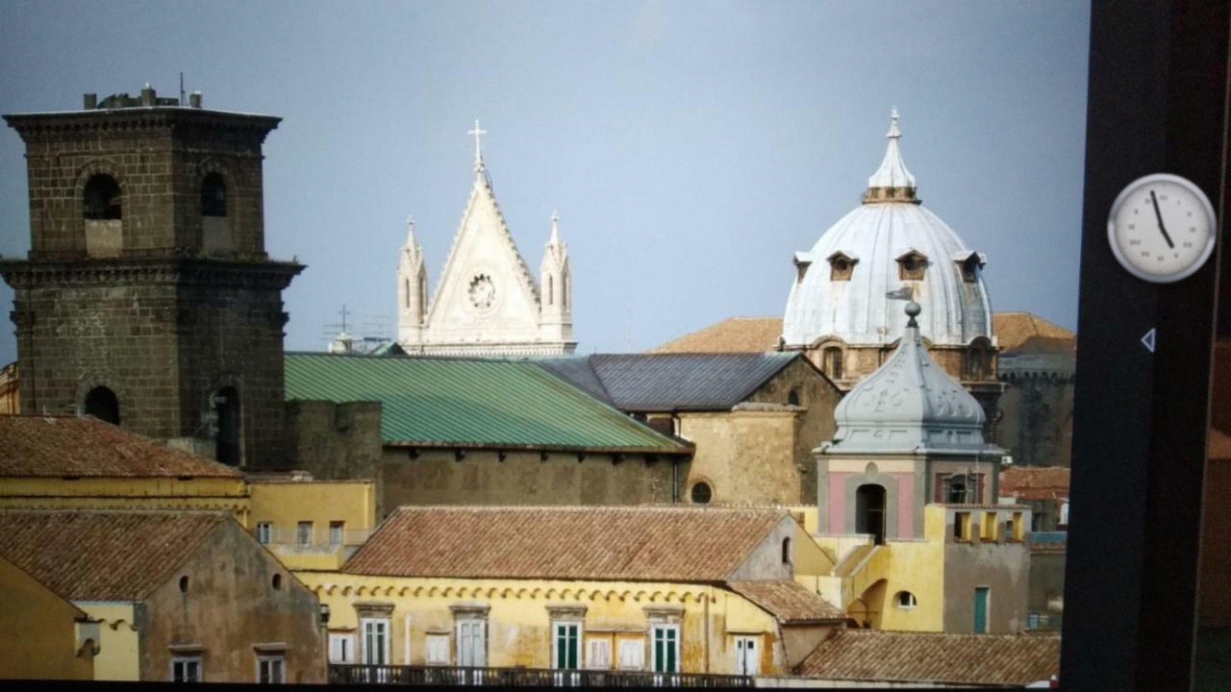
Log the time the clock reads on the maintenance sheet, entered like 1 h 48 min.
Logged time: 4 h 57 min
